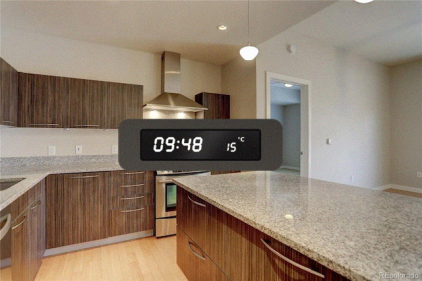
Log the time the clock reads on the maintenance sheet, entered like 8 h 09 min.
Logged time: 9 h 48 min
